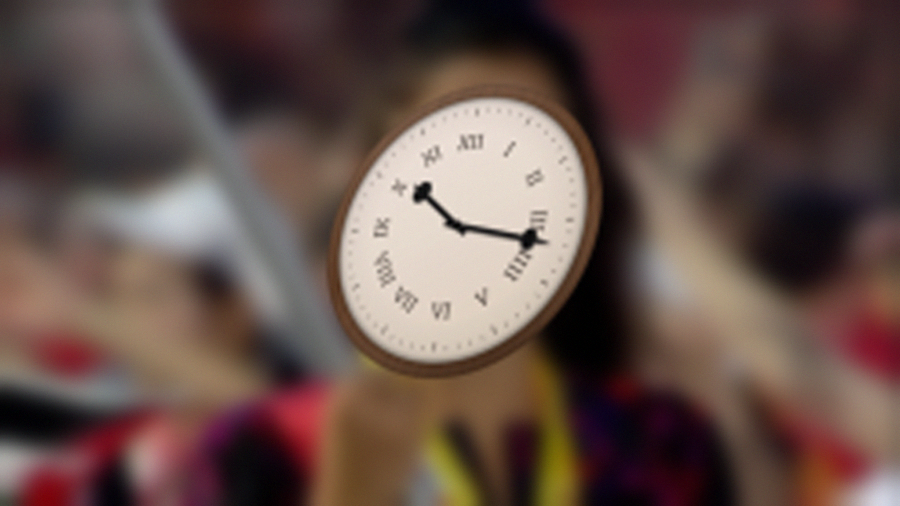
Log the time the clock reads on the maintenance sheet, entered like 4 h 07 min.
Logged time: 10 h 17 min
